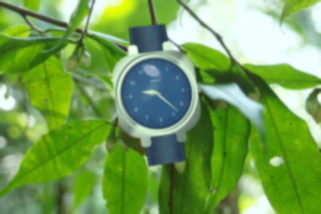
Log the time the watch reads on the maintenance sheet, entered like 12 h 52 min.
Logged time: 9 h 23 min
